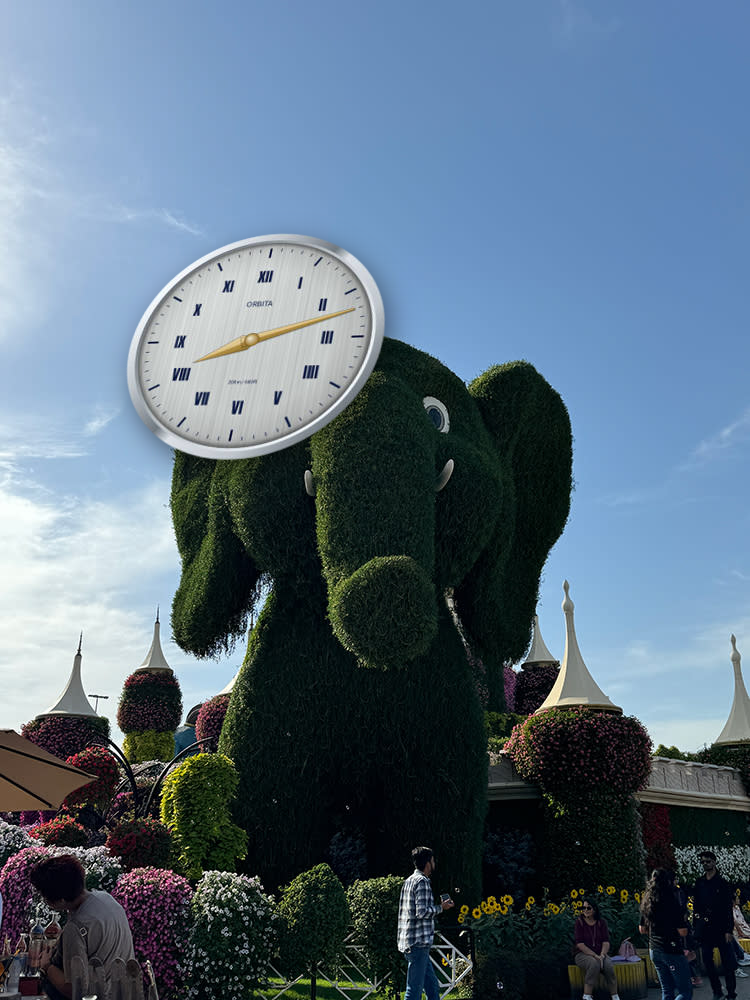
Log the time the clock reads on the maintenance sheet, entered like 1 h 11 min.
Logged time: 8 h 12 min
